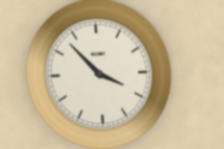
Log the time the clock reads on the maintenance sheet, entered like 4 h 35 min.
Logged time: 3 h 53 min
